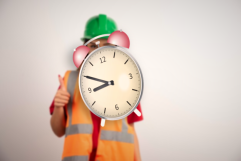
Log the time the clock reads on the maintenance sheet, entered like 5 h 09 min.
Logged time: 8 h 50 min
